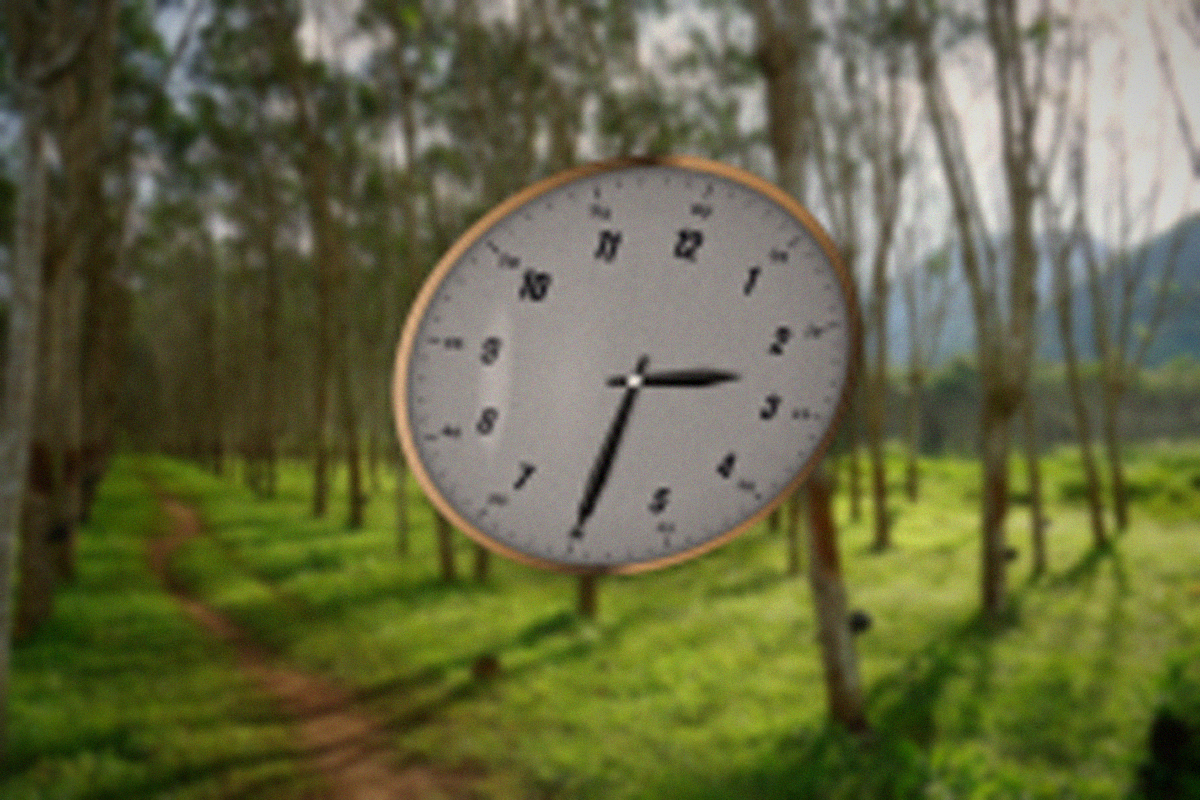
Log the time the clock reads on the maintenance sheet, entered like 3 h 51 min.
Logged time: 2 h 30 min
